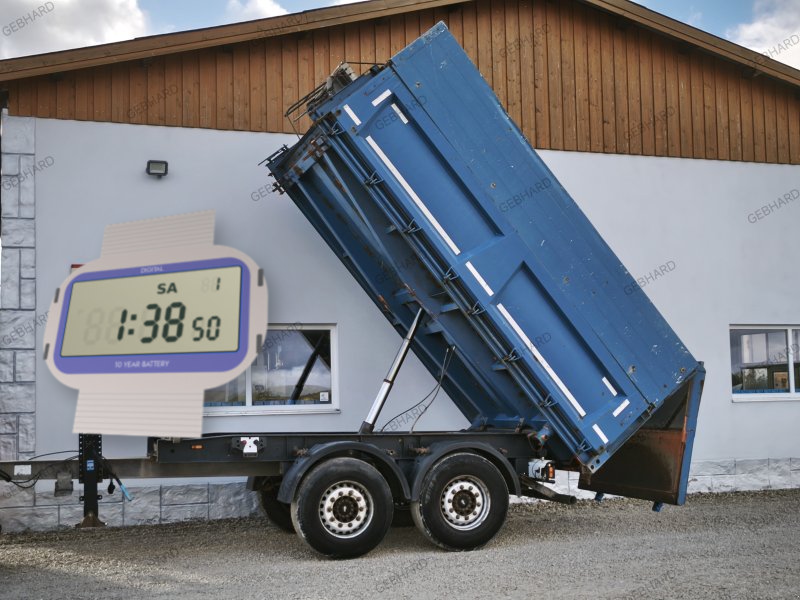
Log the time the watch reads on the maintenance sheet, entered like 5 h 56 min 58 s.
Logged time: 1 h 38 min 50 s
